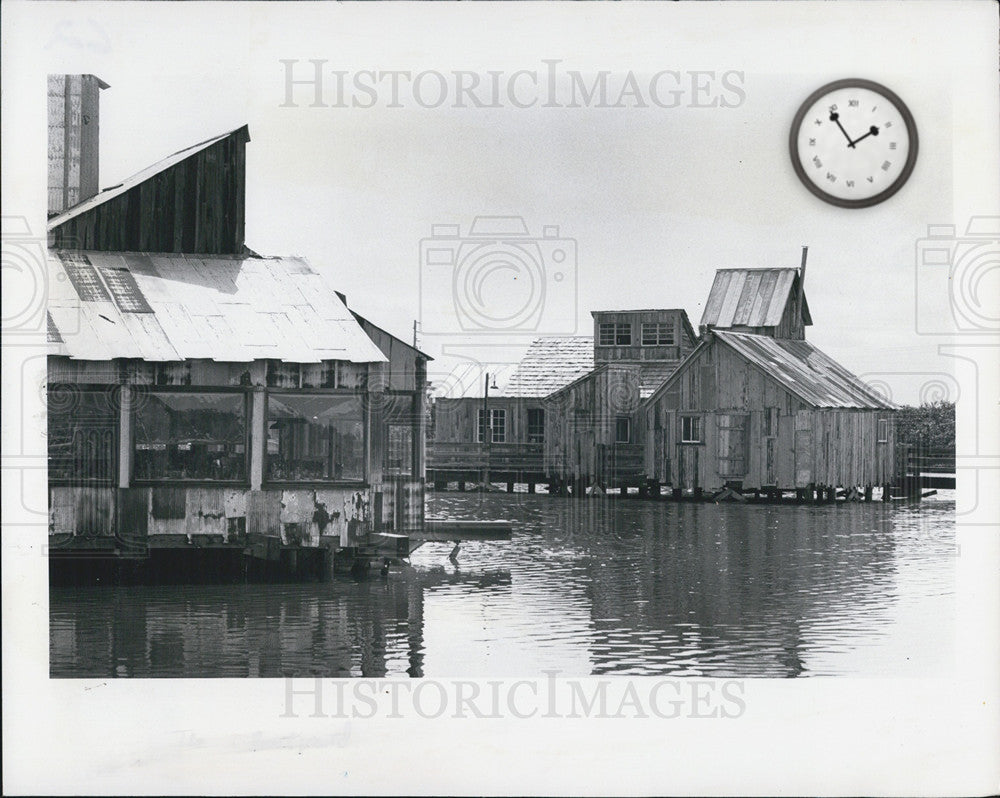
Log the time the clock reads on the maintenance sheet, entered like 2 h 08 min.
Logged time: 1 h 54 min
